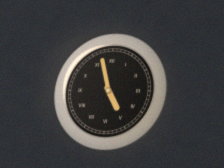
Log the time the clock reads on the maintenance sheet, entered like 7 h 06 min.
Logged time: 4 h 57 min
